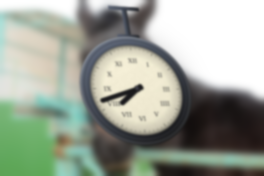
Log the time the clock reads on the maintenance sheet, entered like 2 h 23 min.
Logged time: 7 h 42 min
